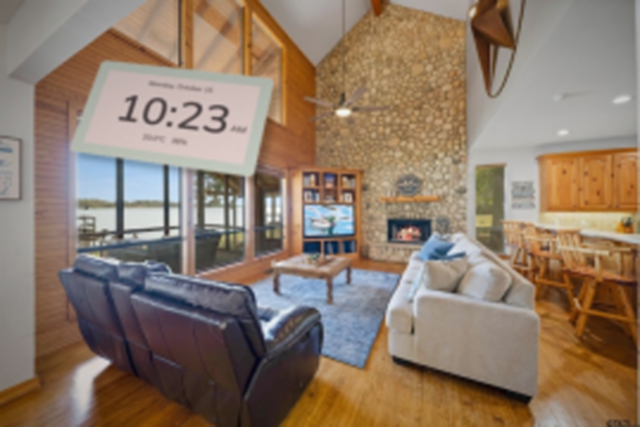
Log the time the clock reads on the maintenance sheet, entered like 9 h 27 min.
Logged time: 10 h 23 min
